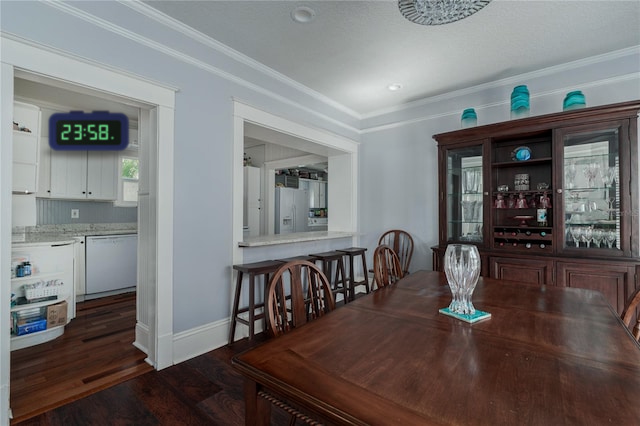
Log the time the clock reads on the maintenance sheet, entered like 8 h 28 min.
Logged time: 23 h 58 min
